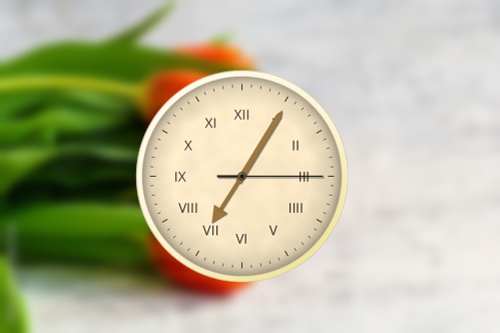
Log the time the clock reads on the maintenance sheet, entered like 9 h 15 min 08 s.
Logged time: 7 h 05 min 15 s
